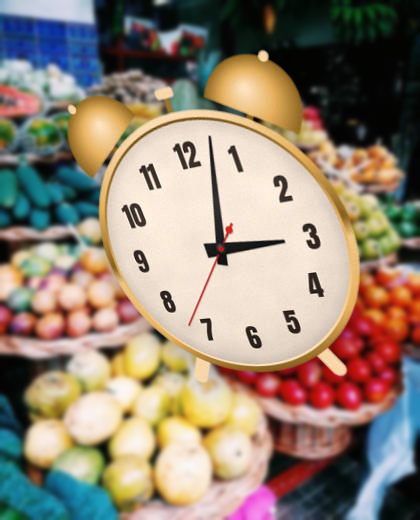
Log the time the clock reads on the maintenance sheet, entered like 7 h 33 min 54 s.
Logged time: 3 h 02 min 37 s
